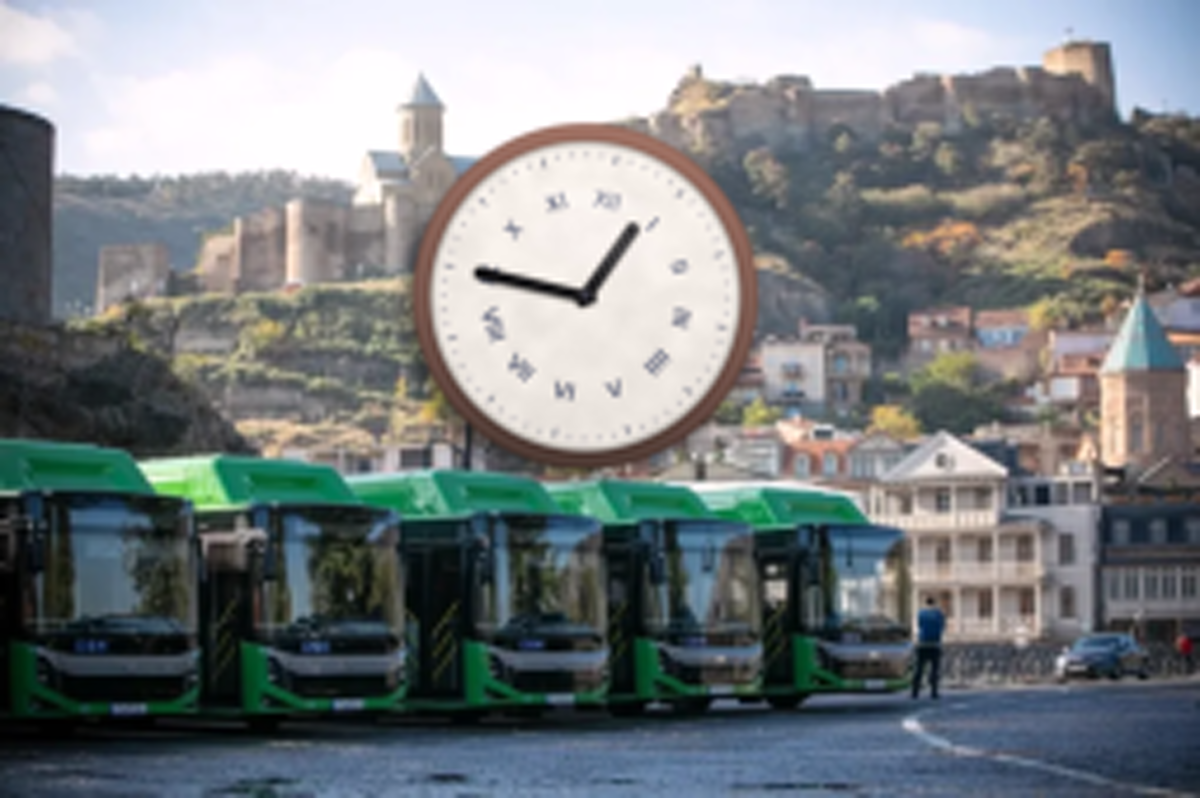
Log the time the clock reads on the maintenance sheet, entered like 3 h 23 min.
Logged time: 12 h 45 min
